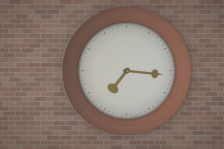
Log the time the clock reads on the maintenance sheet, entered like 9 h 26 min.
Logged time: 7 h 16 min
